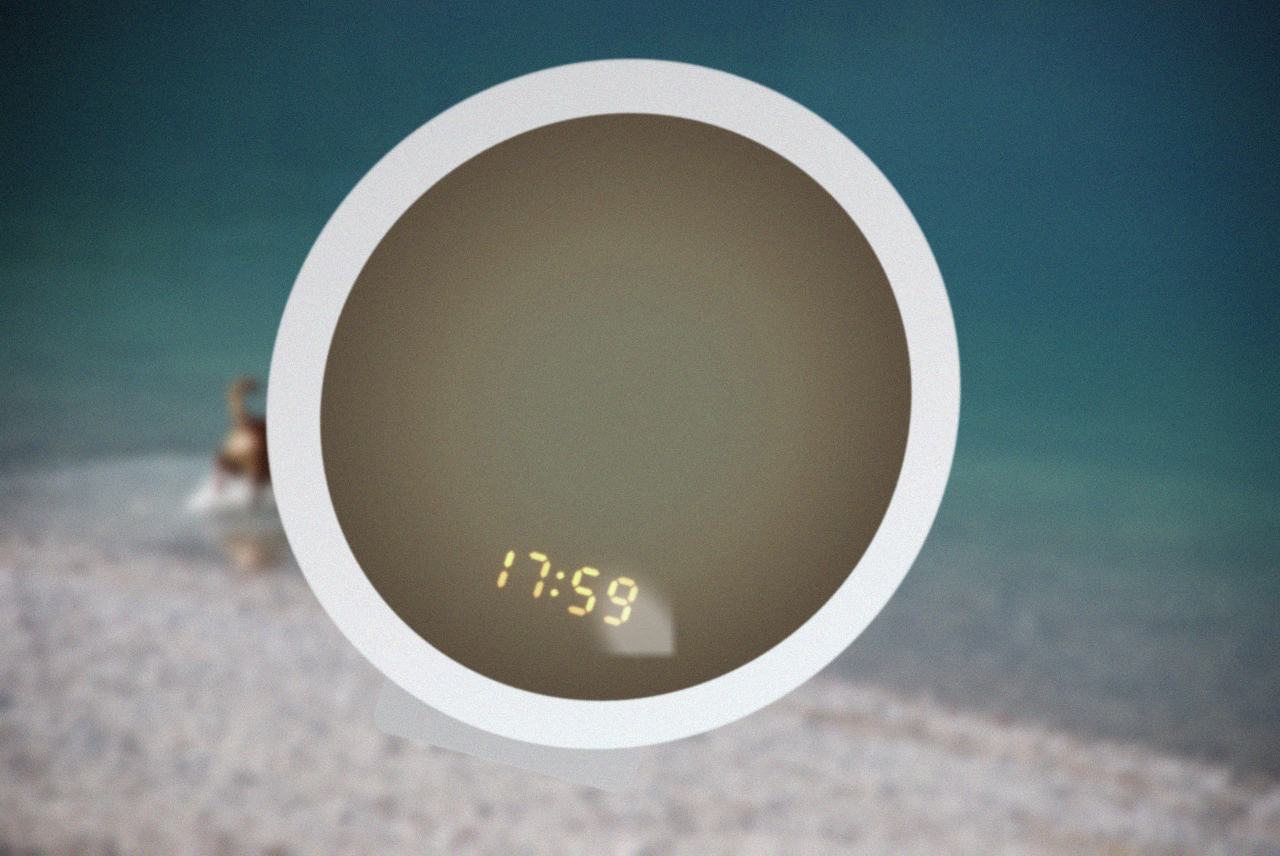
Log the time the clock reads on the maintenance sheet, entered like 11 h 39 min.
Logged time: 17 h 59 min
